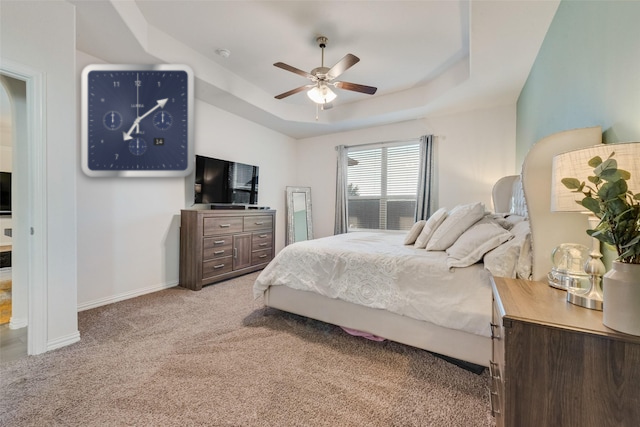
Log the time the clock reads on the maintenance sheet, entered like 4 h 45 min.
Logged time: 7 h 09 min
